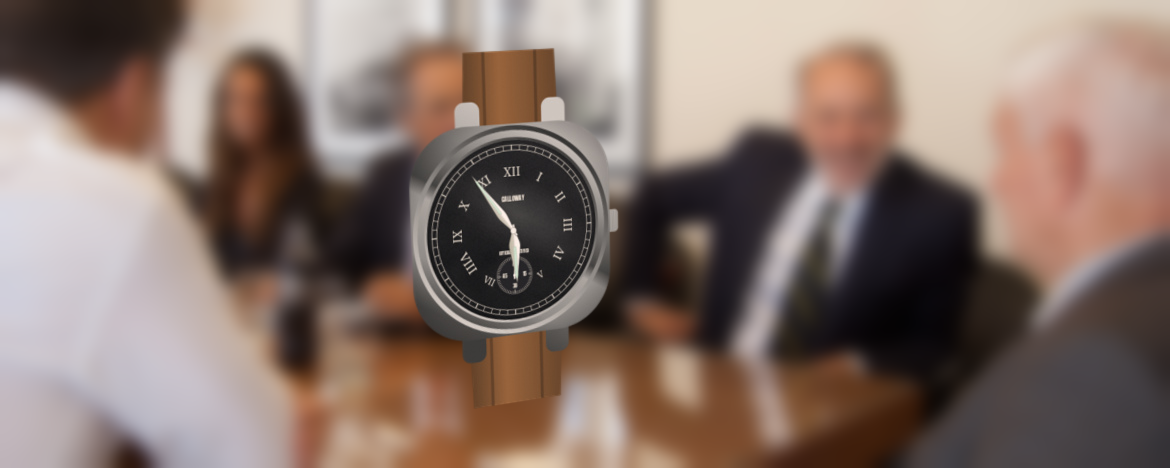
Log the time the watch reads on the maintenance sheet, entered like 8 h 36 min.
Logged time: 5 h 54 min
